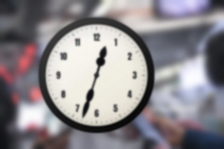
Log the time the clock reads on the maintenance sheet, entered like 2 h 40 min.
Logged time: 12 h 33 min
